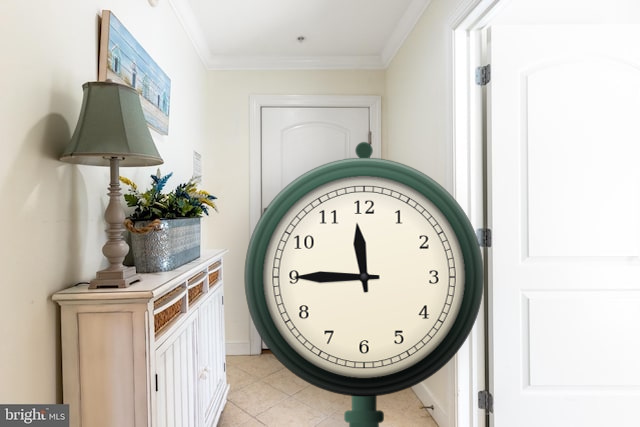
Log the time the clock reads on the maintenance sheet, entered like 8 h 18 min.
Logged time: 11 h 45 min
